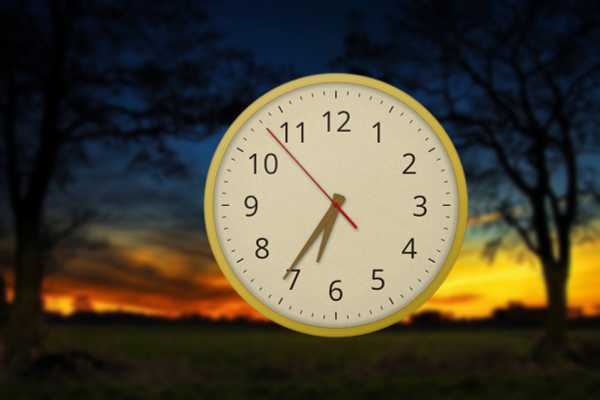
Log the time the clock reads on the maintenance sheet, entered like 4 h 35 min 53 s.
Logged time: 6 h 35 min 53 s
